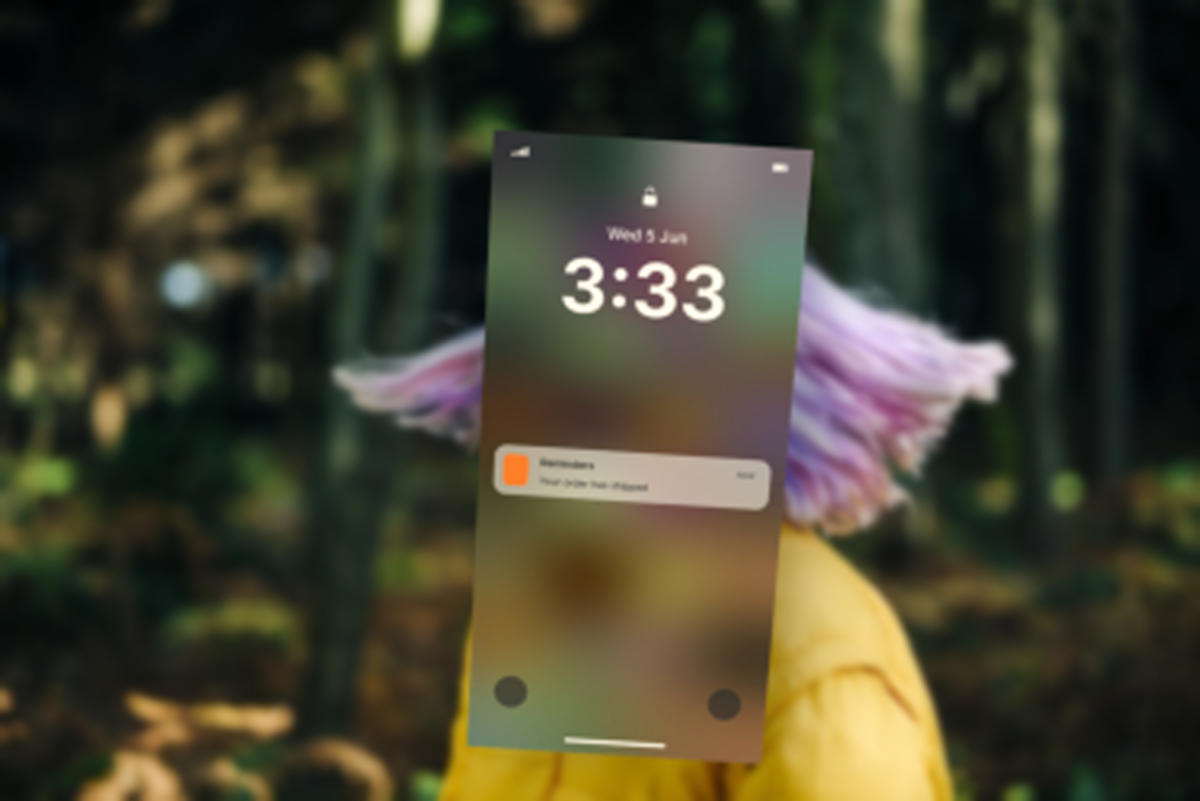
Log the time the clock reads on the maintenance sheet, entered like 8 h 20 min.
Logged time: 3 h 33 min
